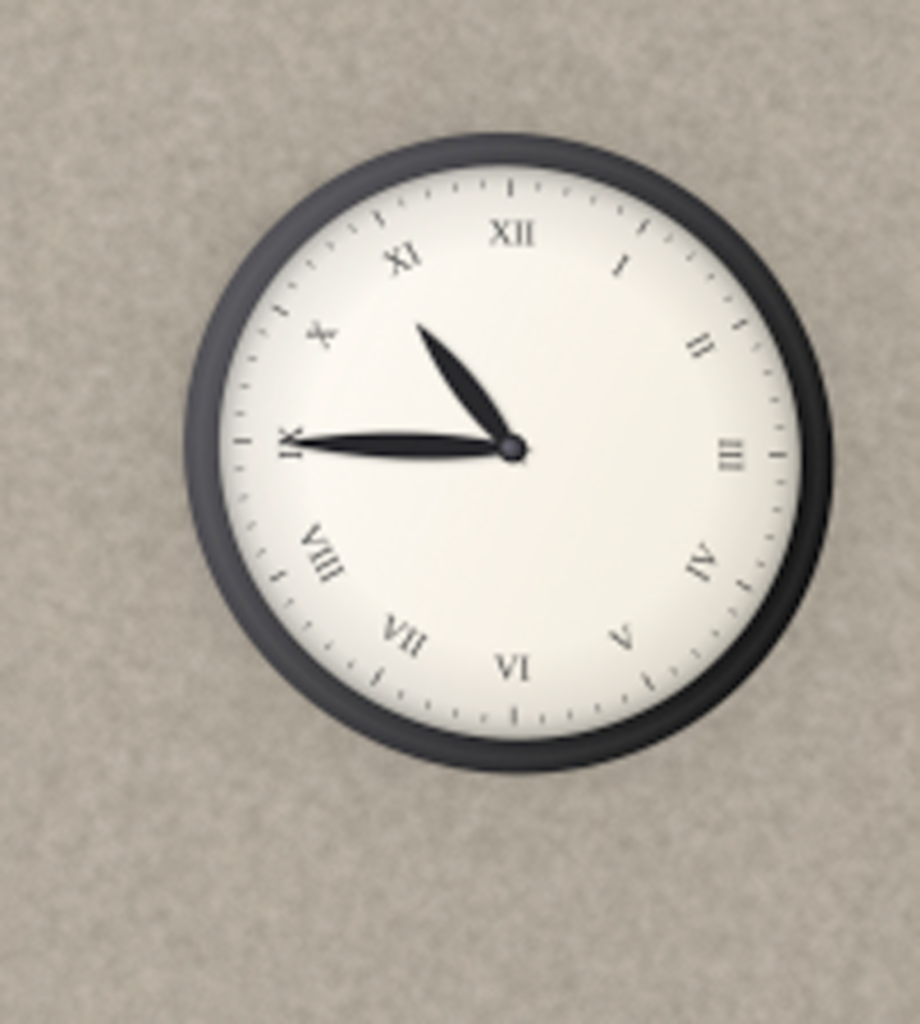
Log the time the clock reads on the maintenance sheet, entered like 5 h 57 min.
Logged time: 10 h 45 min
